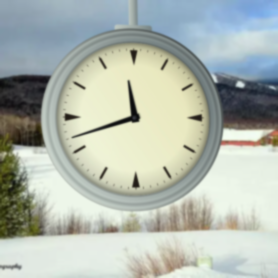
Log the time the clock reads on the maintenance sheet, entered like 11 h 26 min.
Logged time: 11 h 42 min
